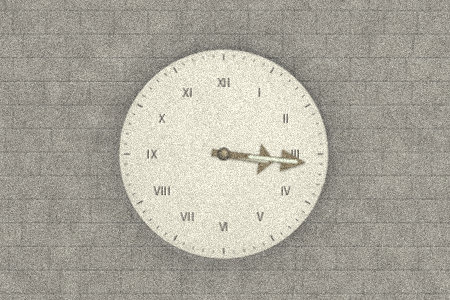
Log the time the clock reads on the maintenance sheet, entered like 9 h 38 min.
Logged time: 3 h 16 min
